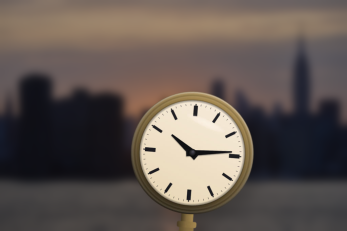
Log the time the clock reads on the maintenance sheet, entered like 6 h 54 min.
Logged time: 10 h 14 min
